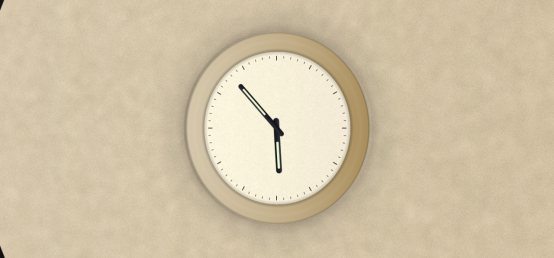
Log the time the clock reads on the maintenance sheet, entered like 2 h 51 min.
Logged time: 5 h 53 min
